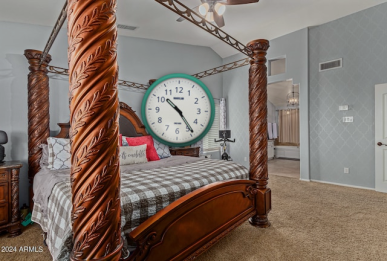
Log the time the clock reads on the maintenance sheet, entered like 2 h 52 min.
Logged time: 10 h 24 min
